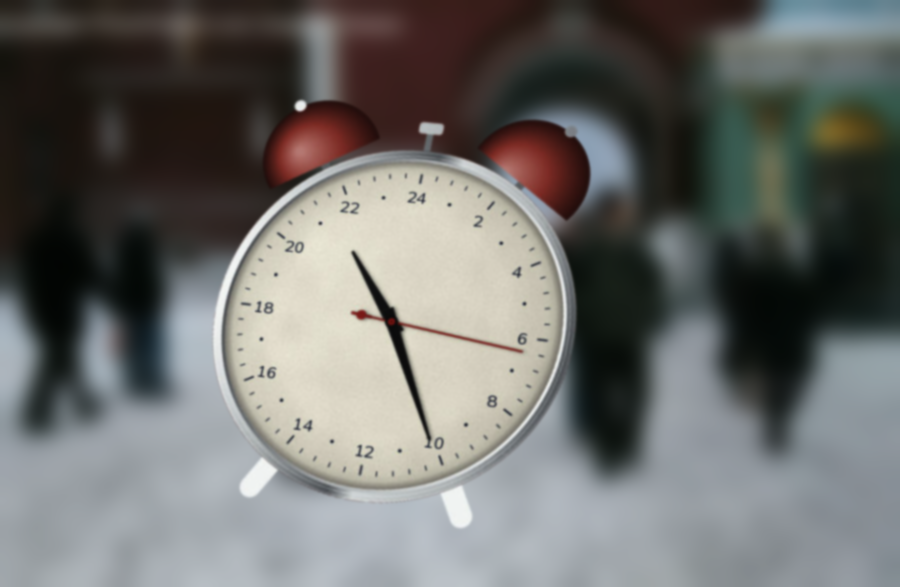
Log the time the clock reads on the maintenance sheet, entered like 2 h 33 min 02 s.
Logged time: 21 h 25 min 16 s
